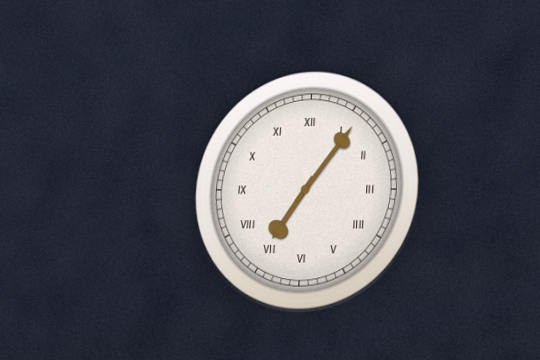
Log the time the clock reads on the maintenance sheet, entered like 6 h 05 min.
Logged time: 7 h 06 min
